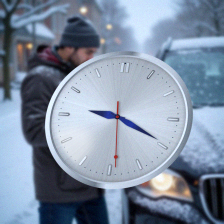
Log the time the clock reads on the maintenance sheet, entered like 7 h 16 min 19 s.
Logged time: 9 h 19 min 29 s
